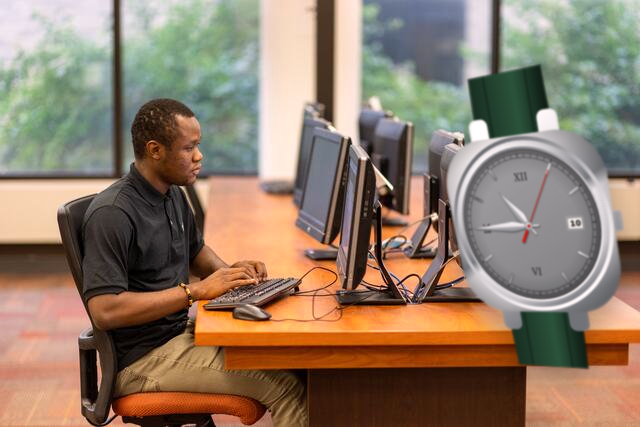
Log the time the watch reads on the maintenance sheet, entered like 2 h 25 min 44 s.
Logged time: 10 h 45 min 05 s
